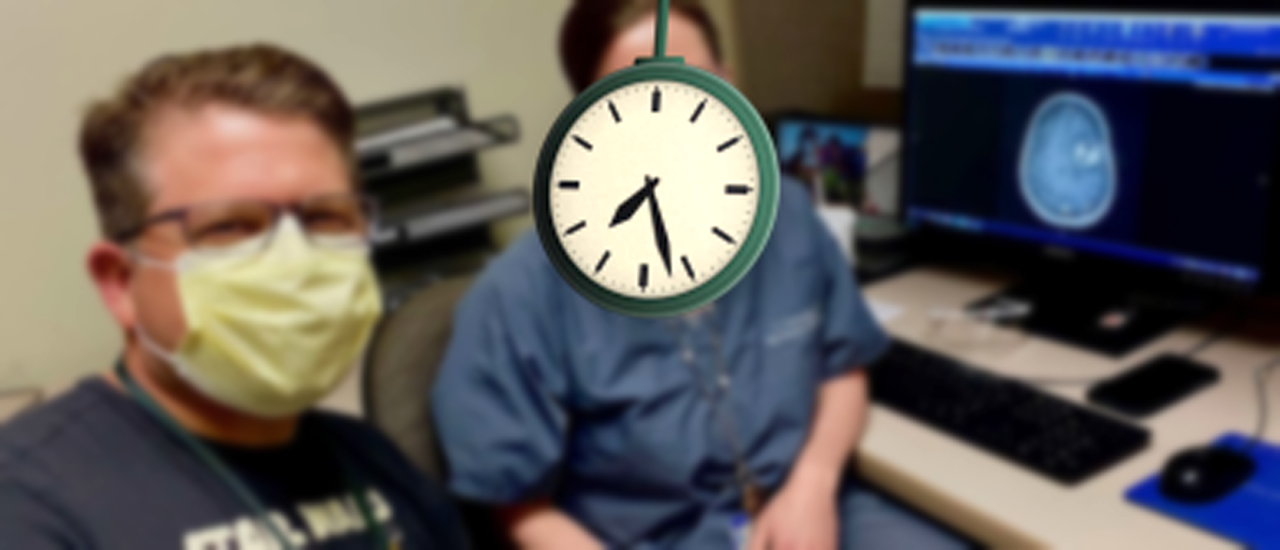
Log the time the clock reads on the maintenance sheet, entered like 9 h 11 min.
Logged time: 7 h 27 min
